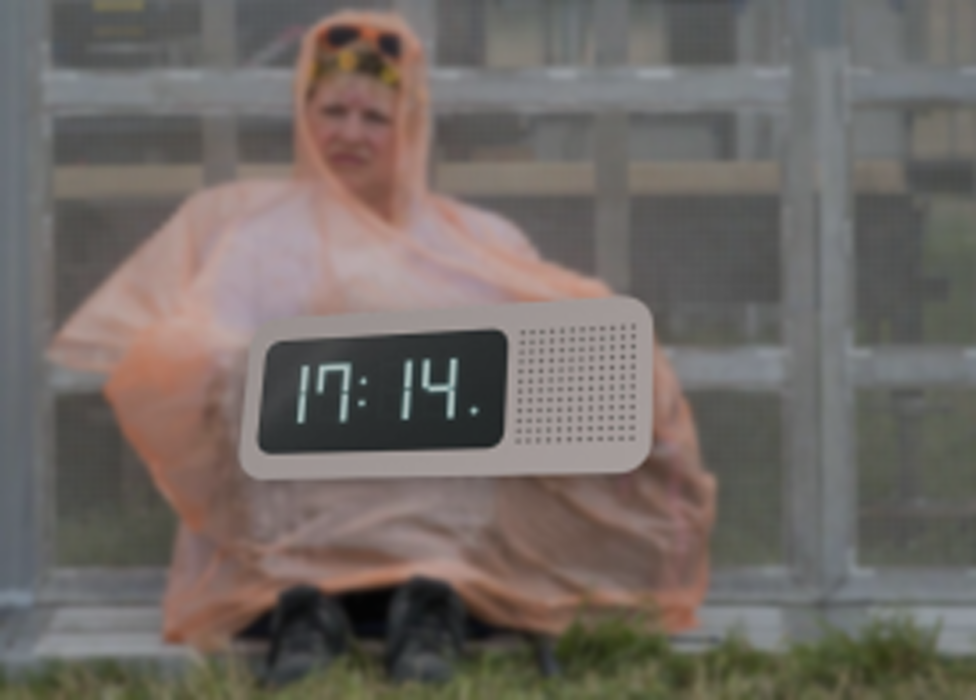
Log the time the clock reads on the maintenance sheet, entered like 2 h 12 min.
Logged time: 17 h 14 min
